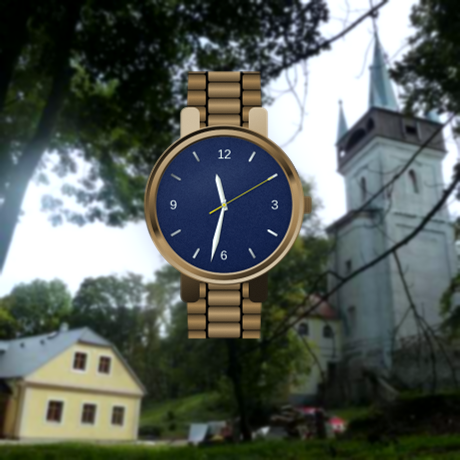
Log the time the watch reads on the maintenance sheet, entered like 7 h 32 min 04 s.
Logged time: 11 h 32 min 10 s
